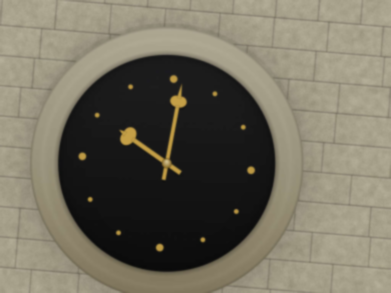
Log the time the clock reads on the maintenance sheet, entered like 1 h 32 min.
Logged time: 10 h 01 min
